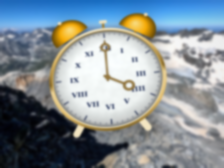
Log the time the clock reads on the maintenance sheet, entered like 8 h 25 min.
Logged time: 4 h 00 min
